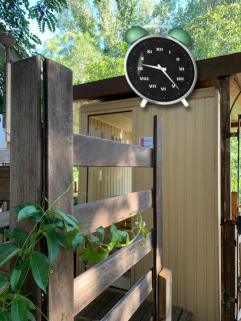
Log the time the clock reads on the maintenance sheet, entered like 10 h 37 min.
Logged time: 9 h 24 min
